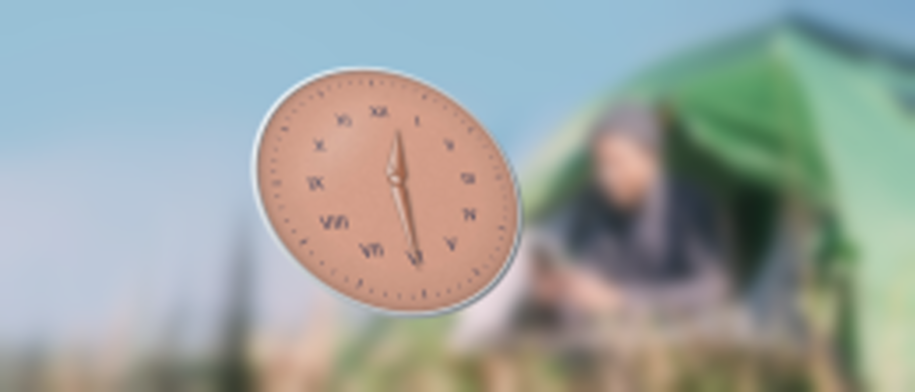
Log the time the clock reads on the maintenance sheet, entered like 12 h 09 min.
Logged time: 12 h 30 min
